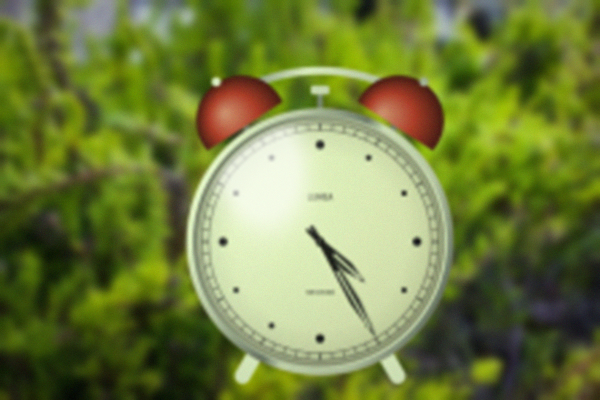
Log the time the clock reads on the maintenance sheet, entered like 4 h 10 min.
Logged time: 4 h 25 min
